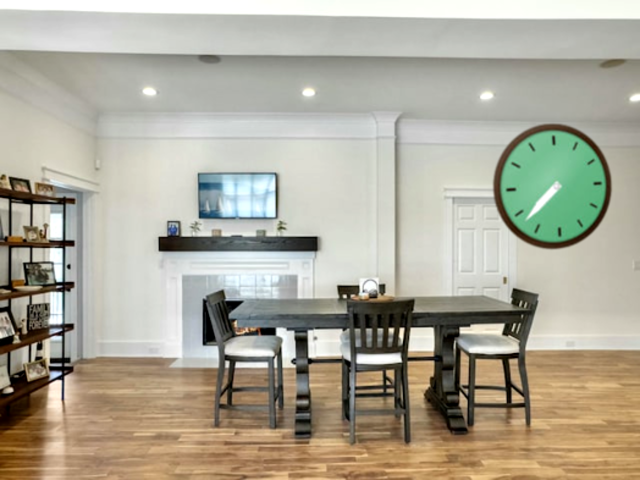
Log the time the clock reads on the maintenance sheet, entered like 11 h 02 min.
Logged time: 7 h 38 min
